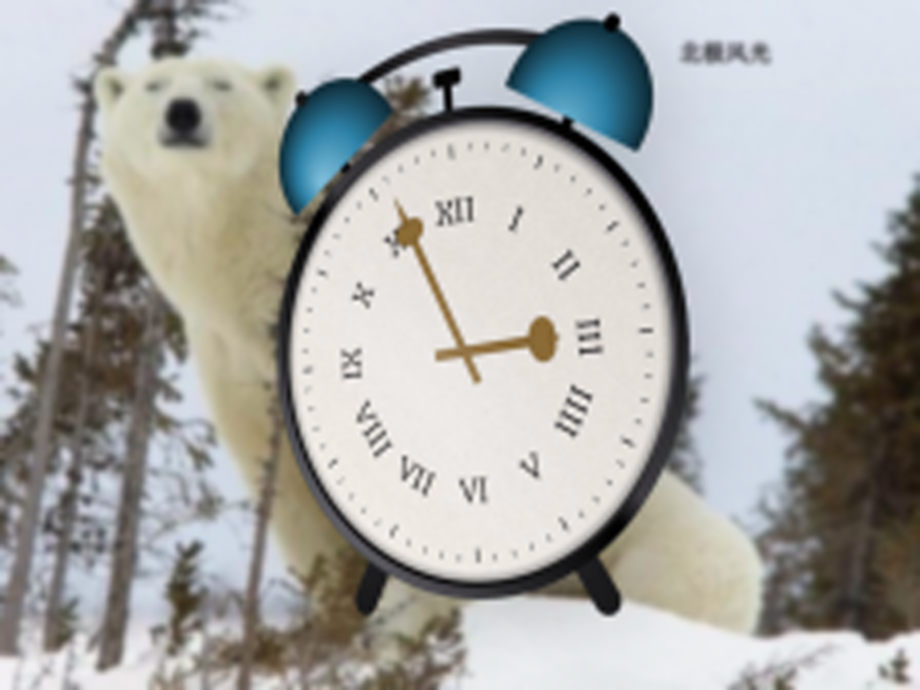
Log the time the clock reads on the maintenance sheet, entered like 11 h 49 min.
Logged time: 2 h 56 min
